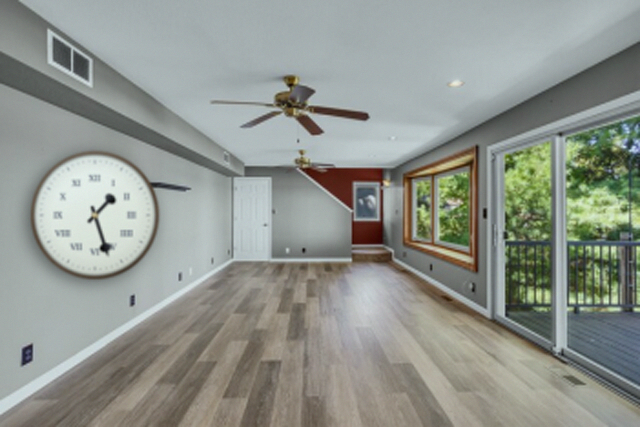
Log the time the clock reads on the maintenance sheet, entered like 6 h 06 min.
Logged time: 1 h 27 min
